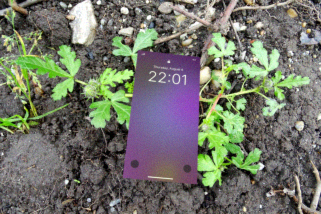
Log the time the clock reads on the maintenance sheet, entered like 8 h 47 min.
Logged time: 22 h 01 min
